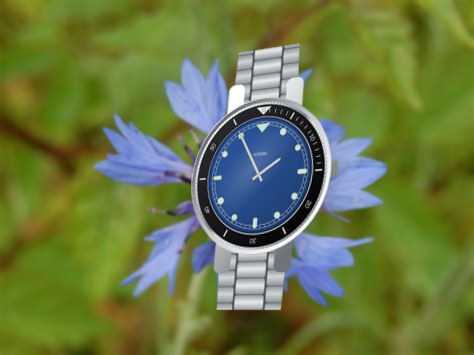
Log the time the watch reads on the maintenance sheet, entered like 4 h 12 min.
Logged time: 1 h 55 min
